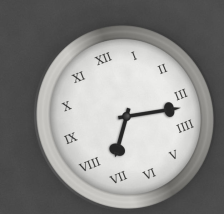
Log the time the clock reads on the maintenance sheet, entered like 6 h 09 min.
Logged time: 7 h 17 min
